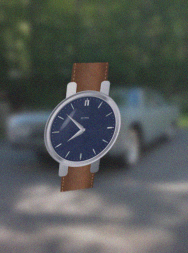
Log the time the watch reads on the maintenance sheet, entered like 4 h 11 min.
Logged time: 7 h 52 min
